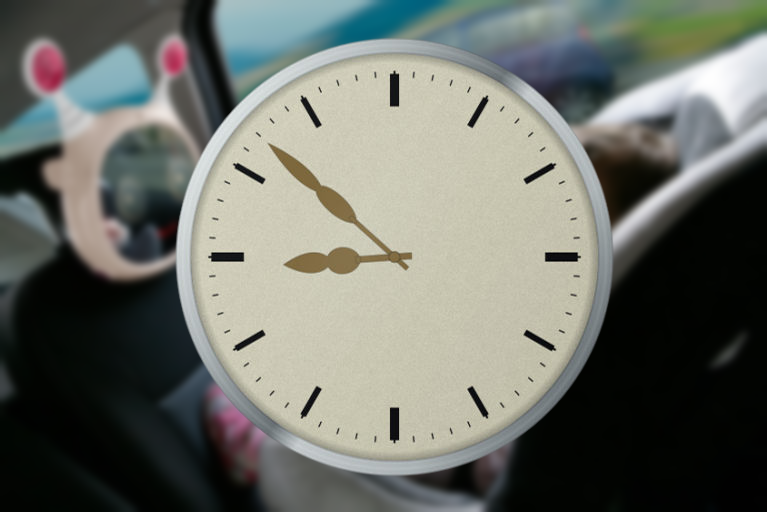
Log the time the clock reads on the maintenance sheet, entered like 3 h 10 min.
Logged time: 8 h 52 min
